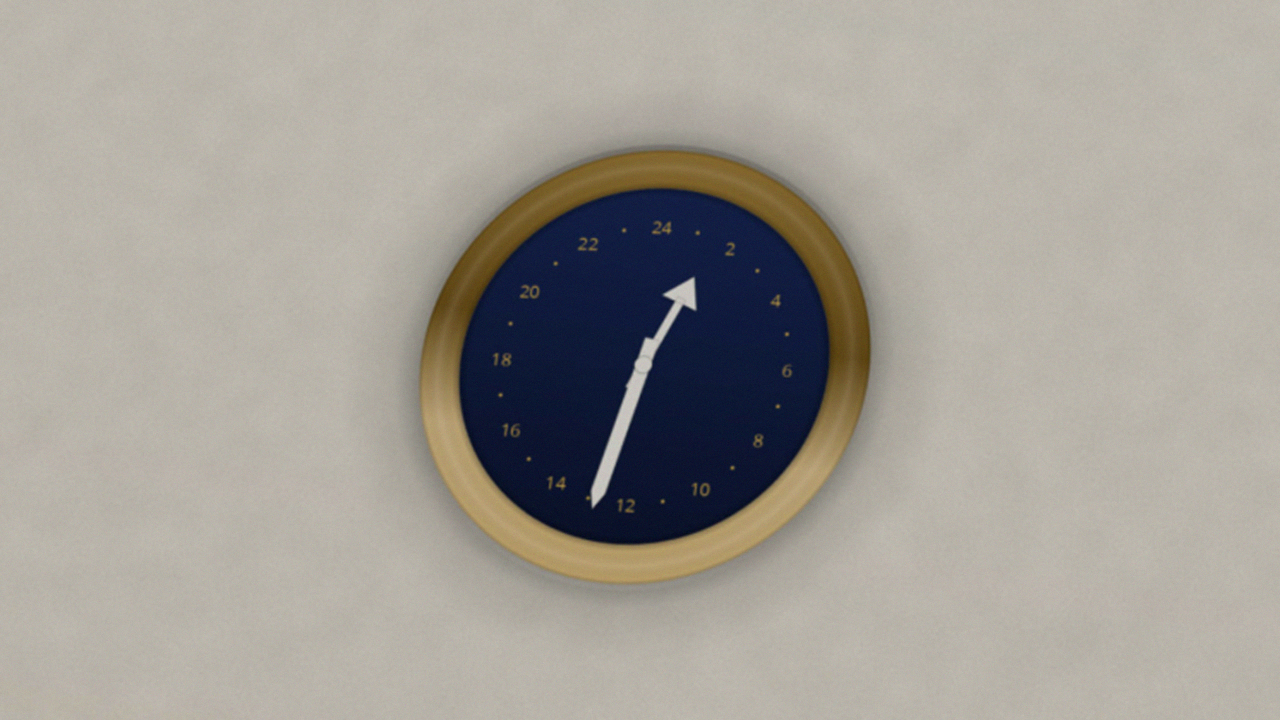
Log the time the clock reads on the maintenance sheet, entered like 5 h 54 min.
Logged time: 1 h 32 min
